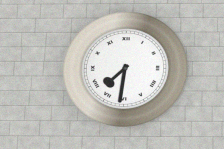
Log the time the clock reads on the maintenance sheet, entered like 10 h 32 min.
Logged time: 7 h 31 min
